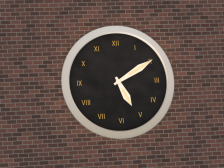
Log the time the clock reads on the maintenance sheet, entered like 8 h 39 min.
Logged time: 5 h 10 min
